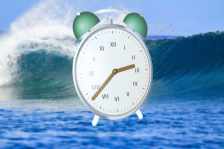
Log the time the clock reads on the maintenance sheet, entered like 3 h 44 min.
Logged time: 2 h 38 min
